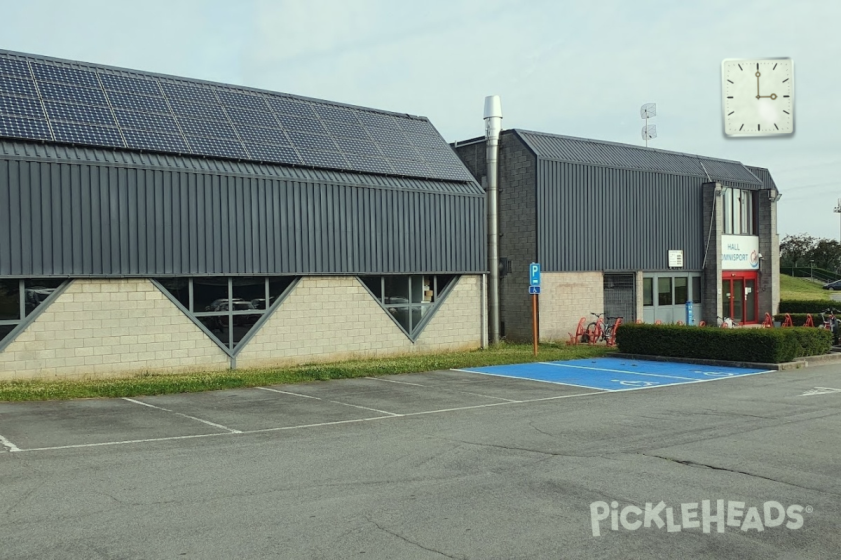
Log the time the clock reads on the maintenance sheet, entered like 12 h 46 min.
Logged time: 3 h 00 min
